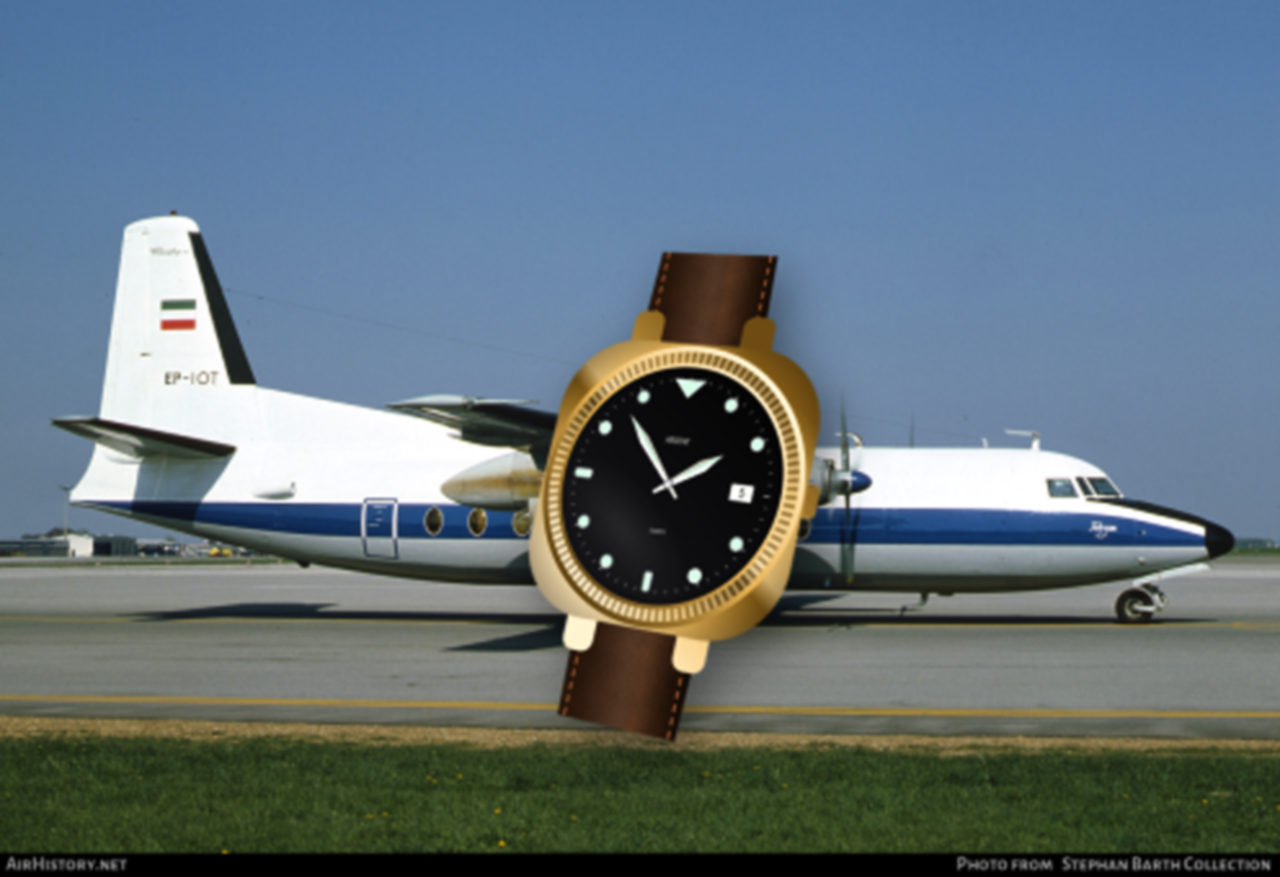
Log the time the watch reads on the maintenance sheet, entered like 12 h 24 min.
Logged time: 1 h 53 min
